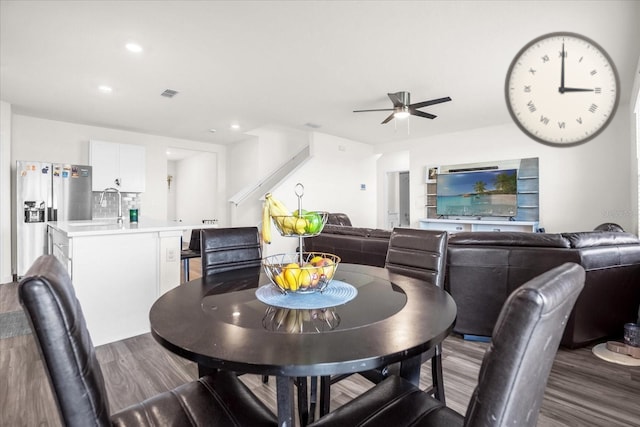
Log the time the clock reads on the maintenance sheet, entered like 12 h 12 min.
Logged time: 3 h 00 min
